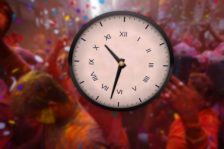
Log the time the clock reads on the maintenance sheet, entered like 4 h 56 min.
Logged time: 10 h 32 min
